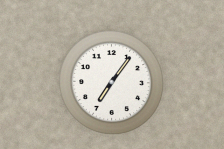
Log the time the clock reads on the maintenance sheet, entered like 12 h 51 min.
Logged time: 7 h 06 min
